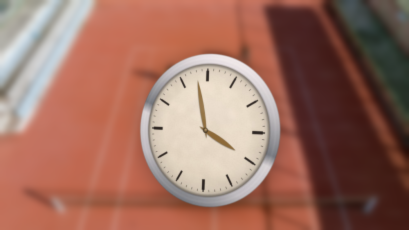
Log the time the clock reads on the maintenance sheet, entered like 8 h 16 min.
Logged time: 3 h 58 min
